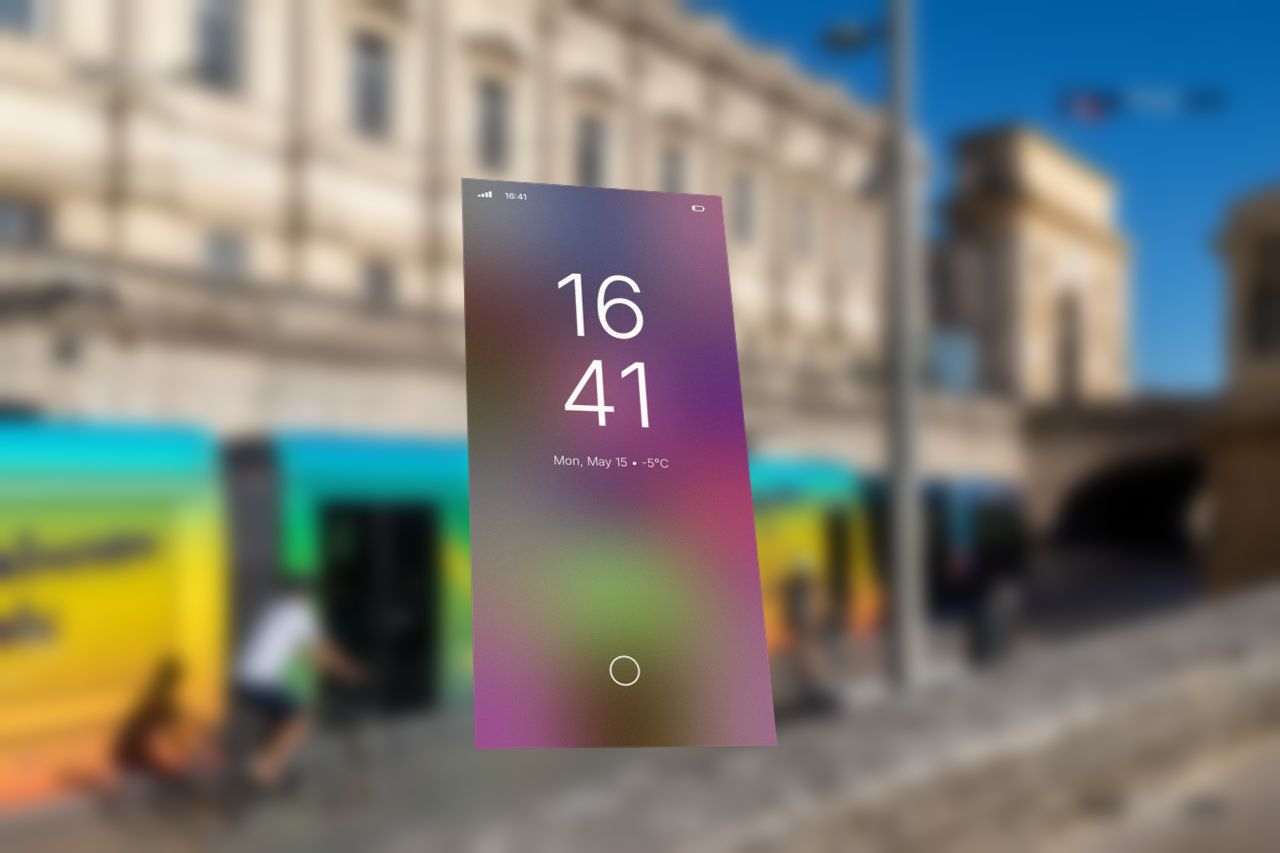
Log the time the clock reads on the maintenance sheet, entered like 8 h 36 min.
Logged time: 16 h 41 min
